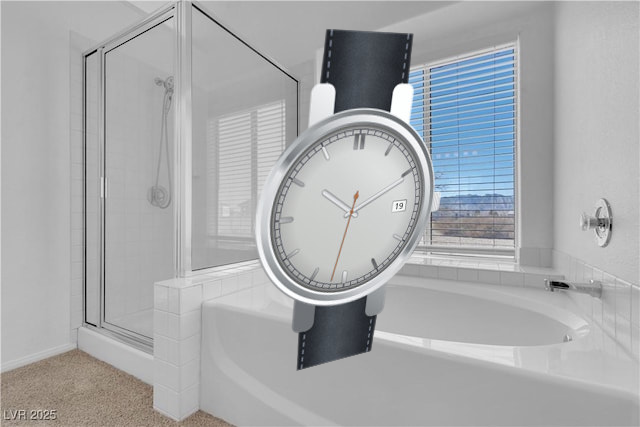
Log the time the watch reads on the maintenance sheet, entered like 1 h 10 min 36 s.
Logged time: 10 h 10 min 32 s
